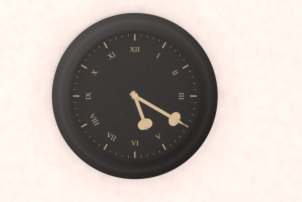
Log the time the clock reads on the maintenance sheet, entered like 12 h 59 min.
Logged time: 5 h 20 min
